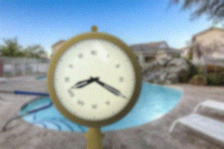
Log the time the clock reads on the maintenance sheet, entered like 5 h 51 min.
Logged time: 8 h 20 min
